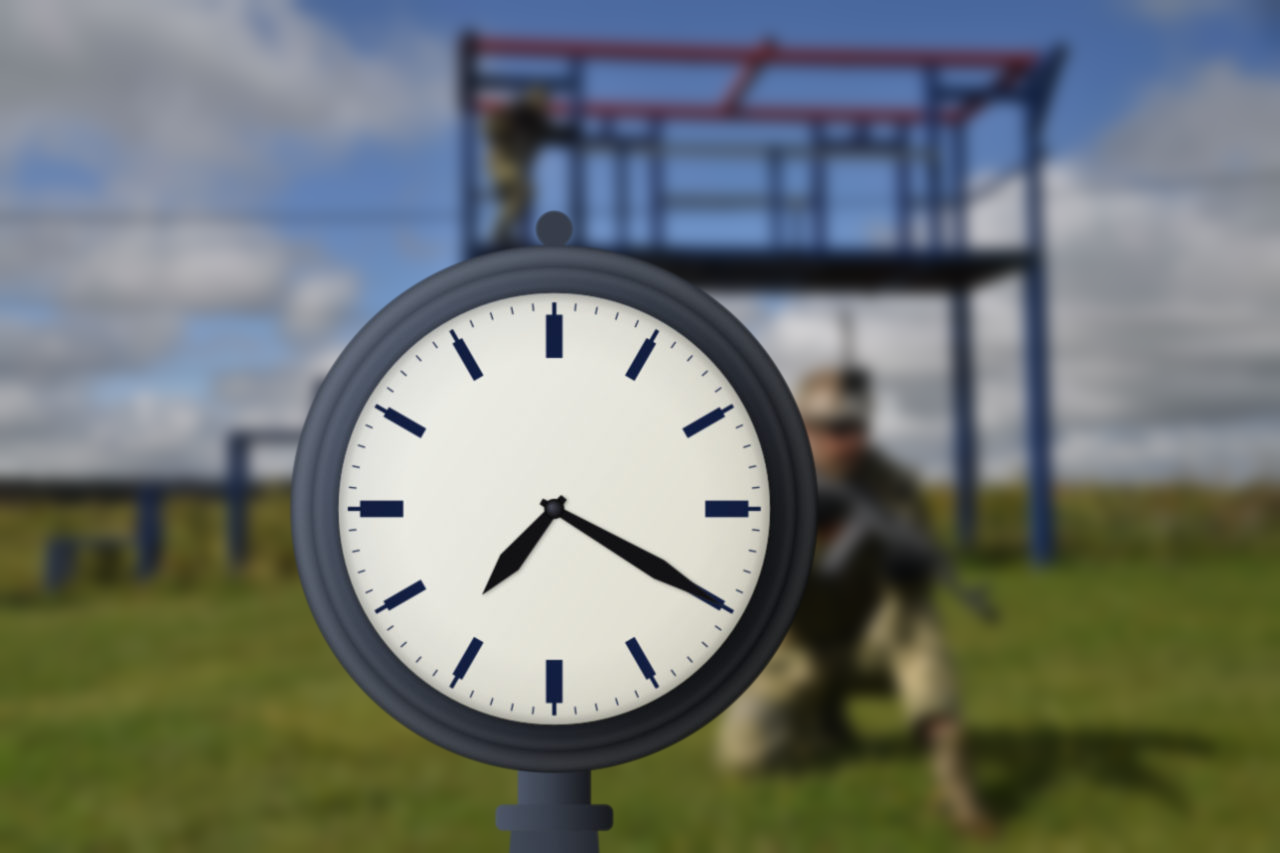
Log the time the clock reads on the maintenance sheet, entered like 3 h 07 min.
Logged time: 7 h 20 min
